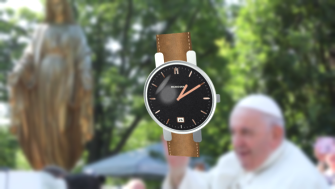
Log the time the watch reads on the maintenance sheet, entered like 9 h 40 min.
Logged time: 1 h 10 min
